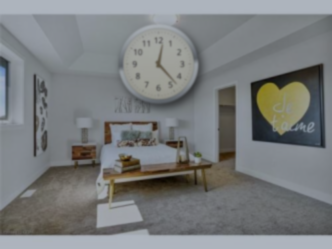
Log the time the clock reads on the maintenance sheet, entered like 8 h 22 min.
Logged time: 12 h 23 min
